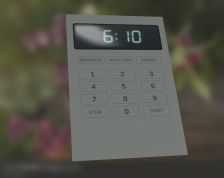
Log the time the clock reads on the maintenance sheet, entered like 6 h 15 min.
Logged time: 6 h 10 min
